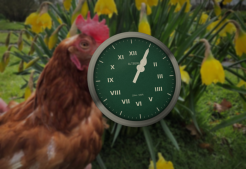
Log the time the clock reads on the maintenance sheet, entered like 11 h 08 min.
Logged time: 1 h 05 min
